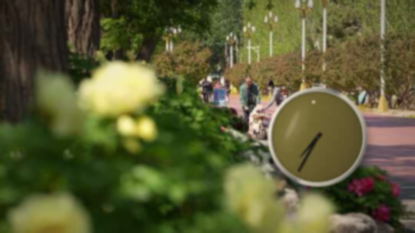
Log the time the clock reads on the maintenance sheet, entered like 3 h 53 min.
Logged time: 7 h 36 min
